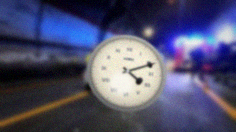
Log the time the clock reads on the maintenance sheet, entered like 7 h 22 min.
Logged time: 4 h 11 min
